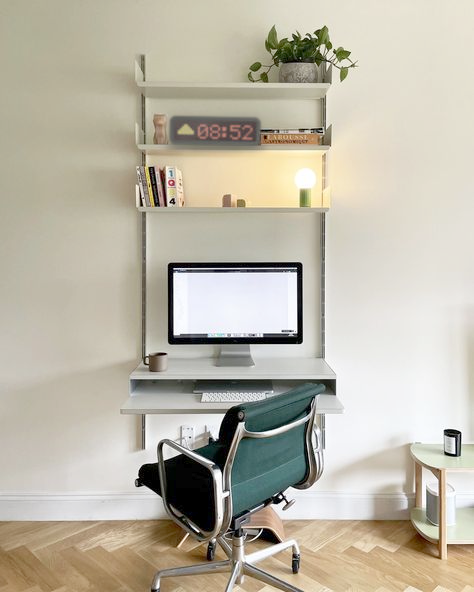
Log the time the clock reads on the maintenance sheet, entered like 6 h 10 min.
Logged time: 8 h 52 min
